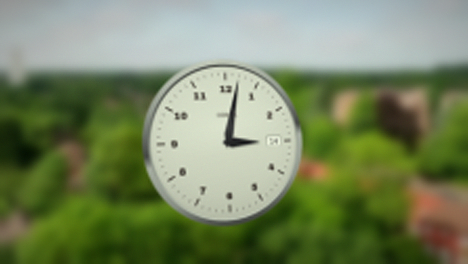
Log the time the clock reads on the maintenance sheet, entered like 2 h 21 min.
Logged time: 3 h 02 min
